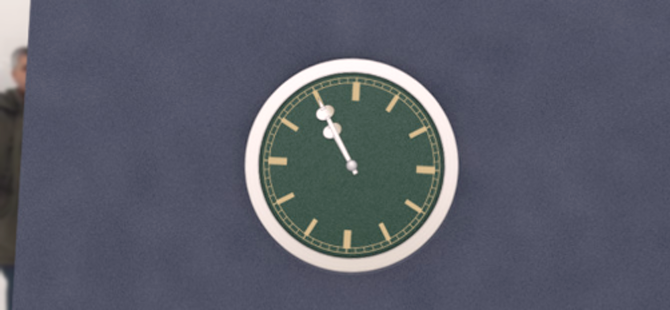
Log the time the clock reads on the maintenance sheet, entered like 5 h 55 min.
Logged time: 10 h 55 min
